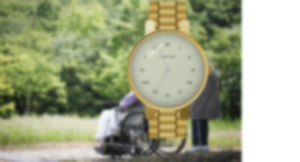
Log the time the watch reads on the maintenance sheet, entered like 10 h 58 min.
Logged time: 6 h 56 min
